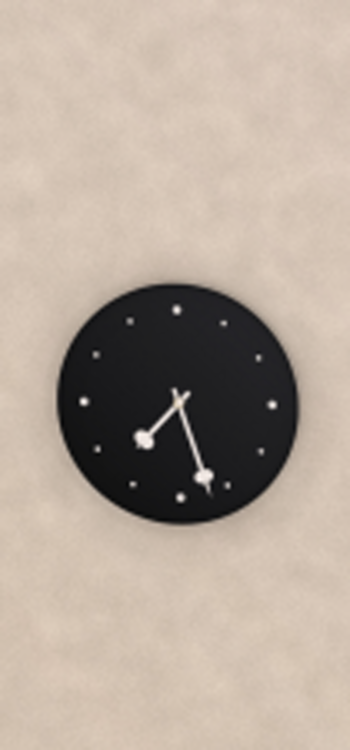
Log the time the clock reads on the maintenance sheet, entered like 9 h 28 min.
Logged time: 7 h 27 min
